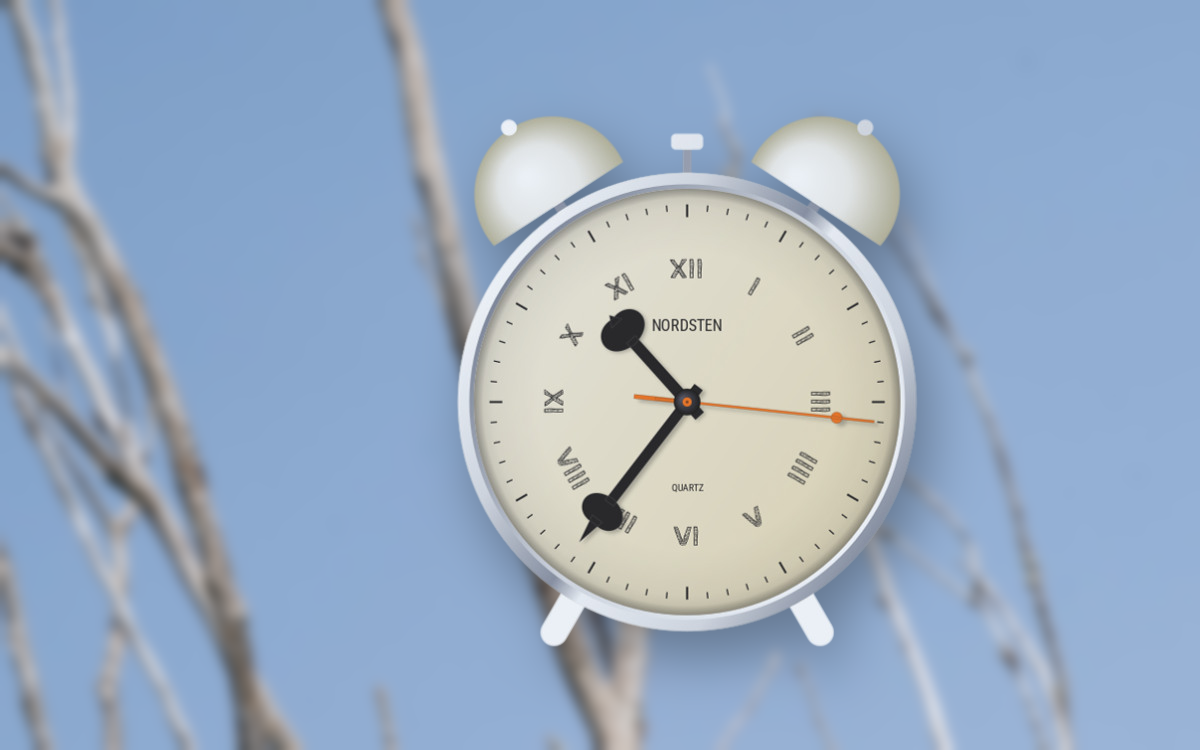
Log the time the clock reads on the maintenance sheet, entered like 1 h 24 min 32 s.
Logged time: 10 h 36 min 16 s
